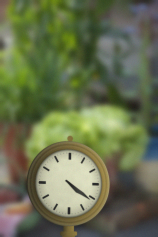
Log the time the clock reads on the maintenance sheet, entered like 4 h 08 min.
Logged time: 4 h 21 min
